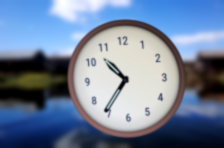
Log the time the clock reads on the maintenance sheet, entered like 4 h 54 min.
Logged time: 10 h 36 min
